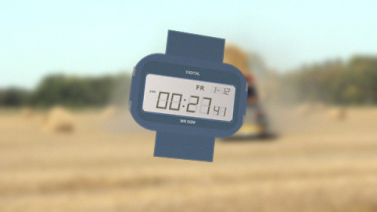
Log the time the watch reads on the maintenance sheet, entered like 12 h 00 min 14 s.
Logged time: 0 h 27 min 41 s
